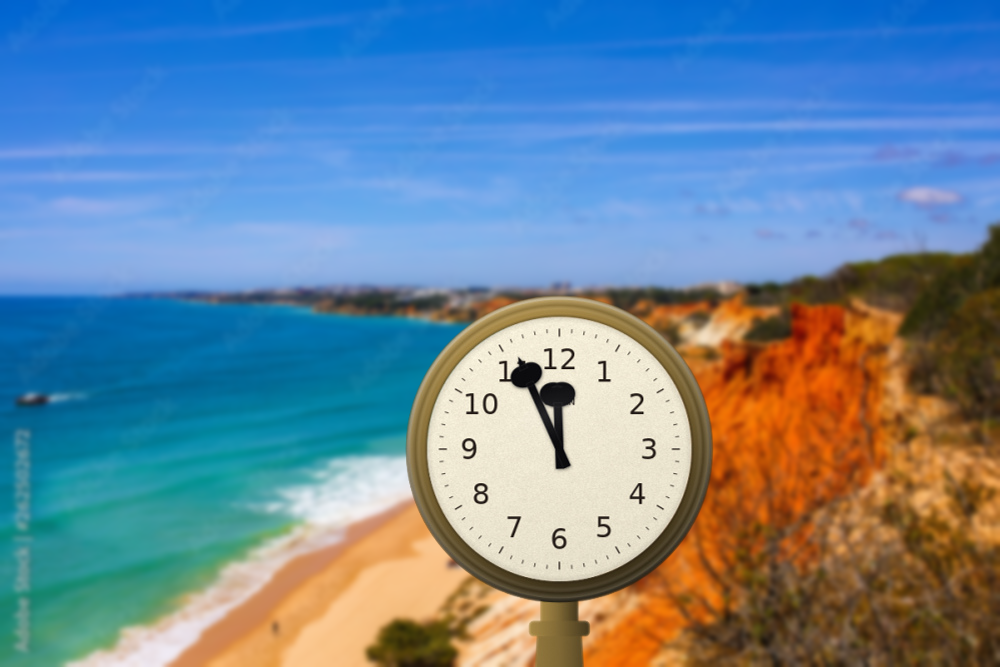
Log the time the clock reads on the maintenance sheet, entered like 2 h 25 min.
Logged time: 11 h 56 min
